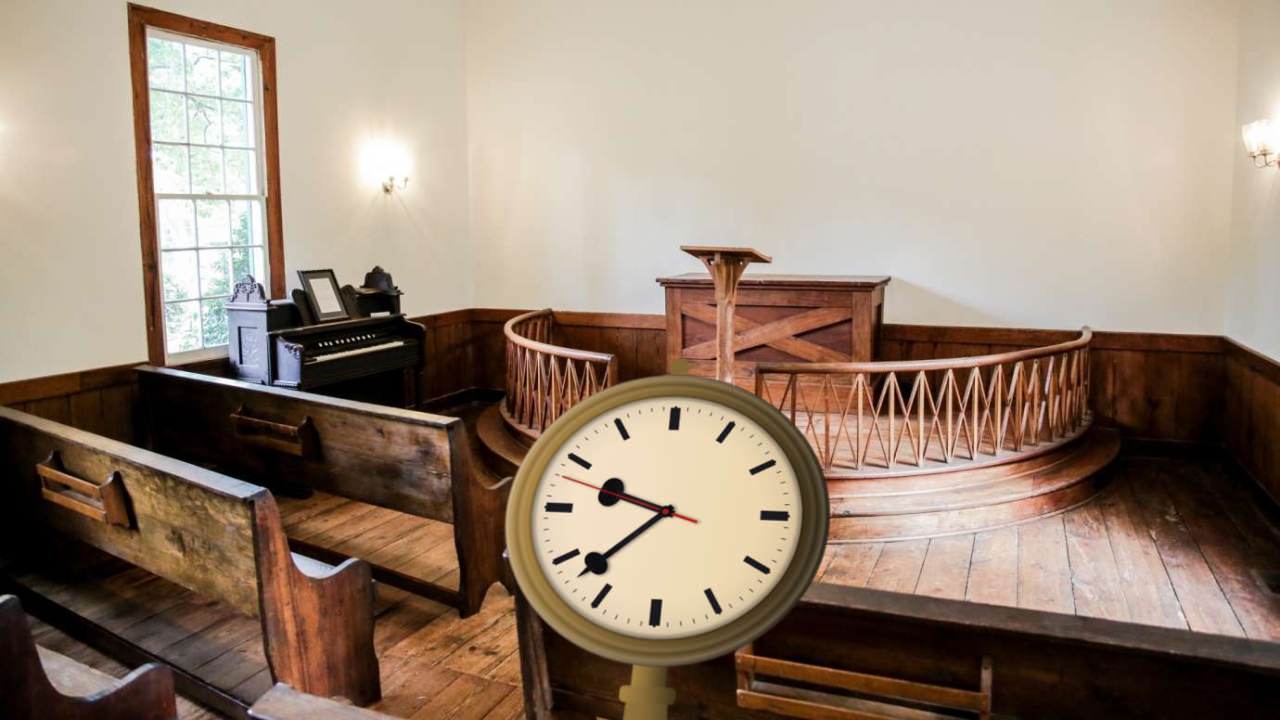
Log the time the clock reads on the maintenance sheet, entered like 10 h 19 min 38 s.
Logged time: 9 h 37 min 48 s
